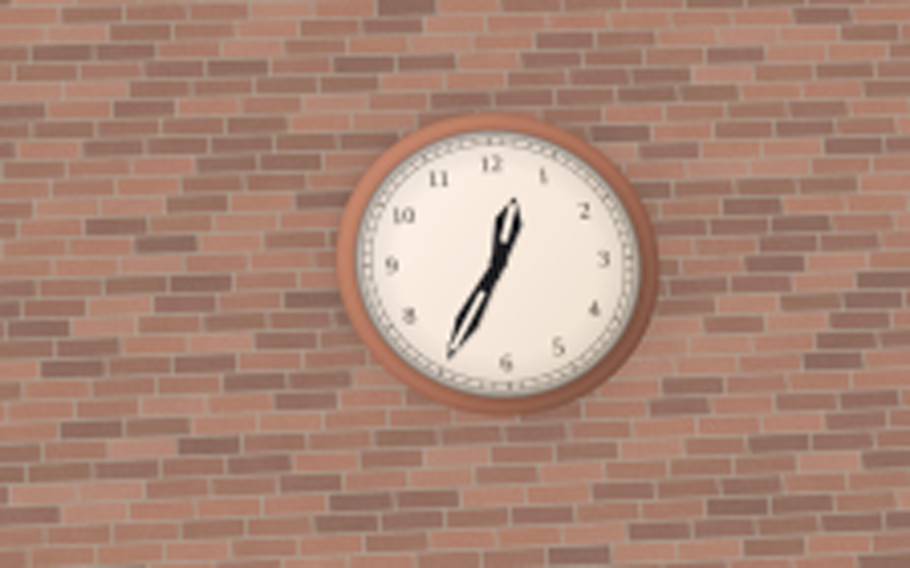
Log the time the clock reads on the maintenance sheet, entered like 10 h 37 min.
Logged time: 12 h 35 min
